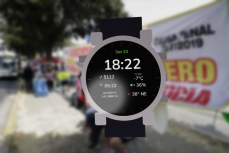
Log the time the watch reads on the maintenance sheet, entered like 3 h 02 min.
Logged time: 18 h 22 min
